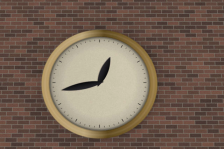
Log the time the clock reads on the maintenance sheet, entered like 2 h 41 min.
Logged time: 12 h 43 min
